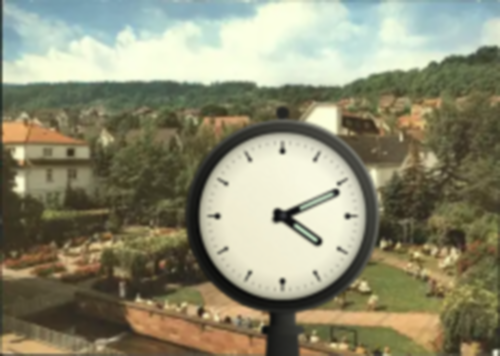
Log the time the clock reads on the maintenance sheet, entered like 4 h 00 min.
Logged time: 4 h 11 min
